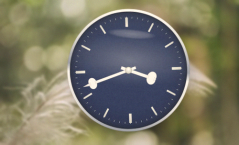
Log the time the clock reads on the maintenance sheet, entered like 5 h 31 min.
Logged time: 3 h 42 min
